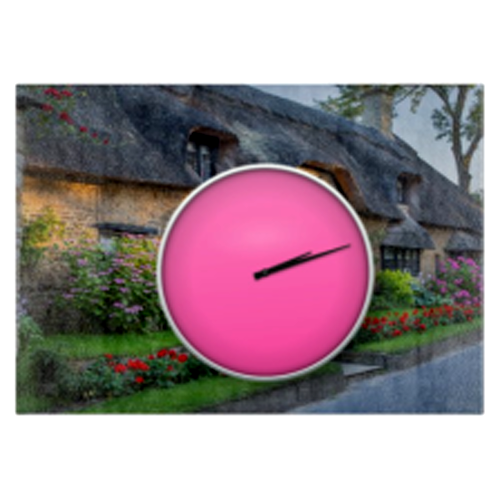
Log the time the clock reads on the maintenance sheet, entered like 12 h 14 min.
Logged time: 2 h 12 min
